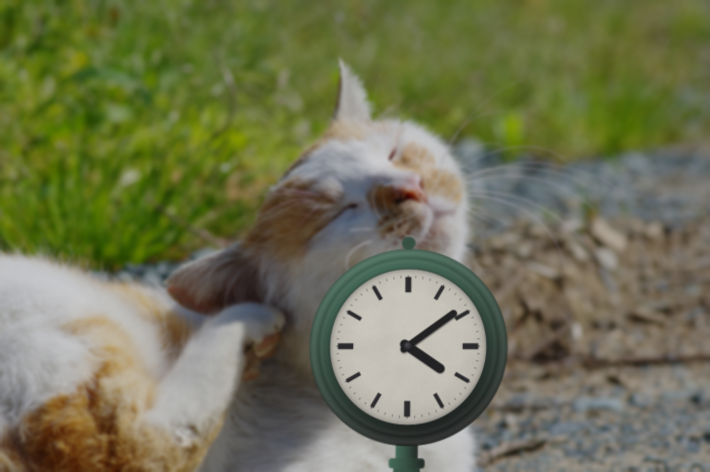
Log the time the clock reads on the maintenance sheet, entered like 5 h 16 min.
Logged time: 4 h 09 min
